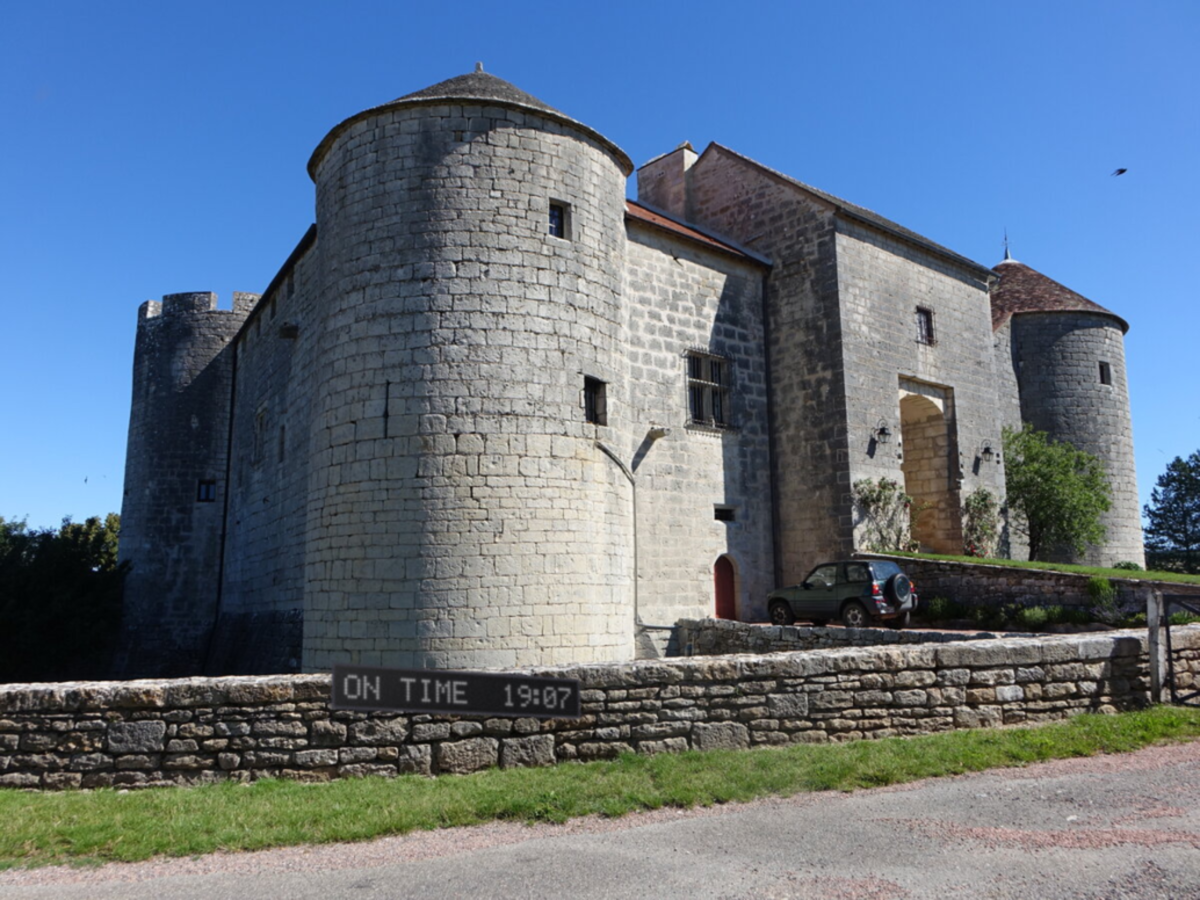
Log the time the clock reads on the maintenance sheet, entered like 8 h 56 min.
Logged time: 19 h 07 min
